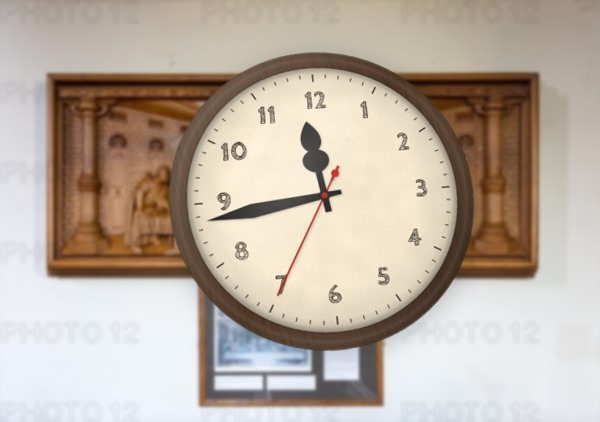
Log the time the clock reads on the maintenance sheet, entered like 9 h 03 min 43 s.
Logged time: 11 h 43 min 35 s
